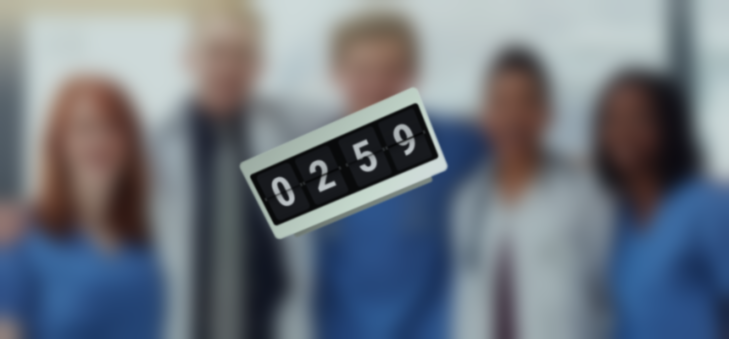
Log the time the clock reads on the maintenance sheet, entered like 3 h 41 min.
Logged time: 2 h 59 min
